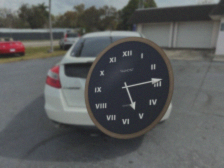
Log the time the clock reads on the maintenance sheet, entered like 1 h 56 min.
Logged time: 5 h 14 min
